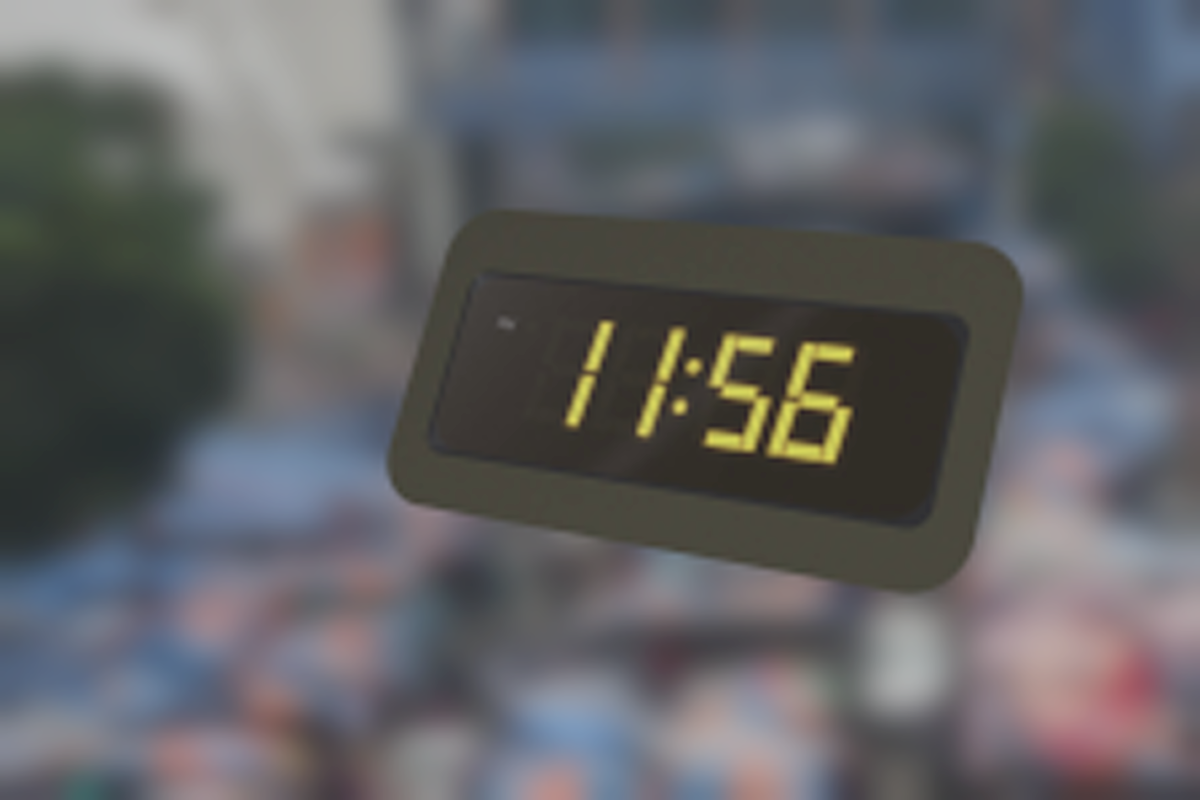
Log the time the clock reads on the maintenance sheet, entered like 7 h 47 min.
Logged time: 11 h 56 min
